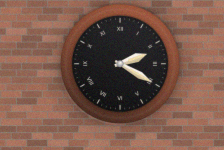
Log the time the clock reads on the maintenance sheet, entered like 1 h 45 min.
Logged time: 2 h 20 min
